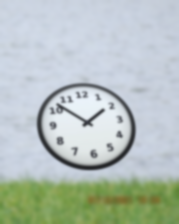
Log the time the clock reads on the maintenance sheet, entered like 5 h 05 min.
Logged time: 1 h 52 min
